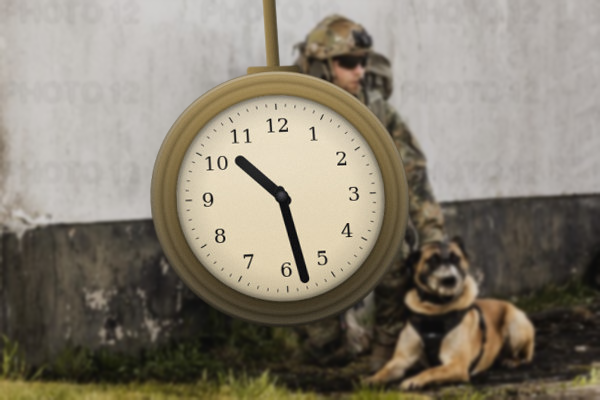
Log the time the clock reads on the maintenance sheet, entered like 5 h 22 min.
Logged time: 10 h 28 min
